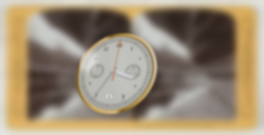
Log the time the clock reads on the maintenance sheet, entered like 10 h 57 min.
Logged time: 3 h 35 min
